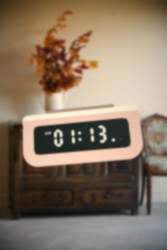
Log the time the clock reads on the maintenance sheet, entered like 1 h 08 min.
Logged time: 1 h 13 min
